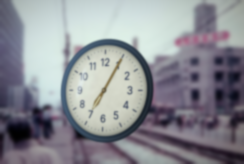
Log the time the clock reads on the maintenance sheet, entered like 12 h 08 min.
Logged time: 7 h 05 min
